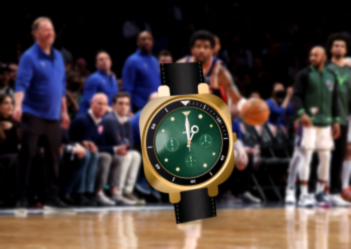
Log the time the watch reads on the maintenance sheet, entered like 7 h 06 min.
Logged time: 1 h 00 min
